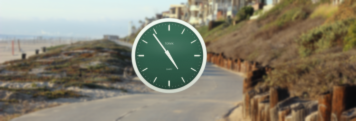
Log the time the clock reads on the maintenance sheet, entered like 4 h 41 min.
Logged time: 4 h 54 min
